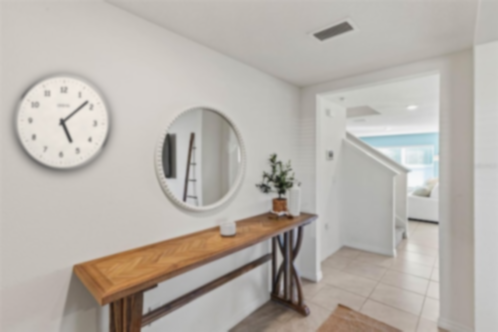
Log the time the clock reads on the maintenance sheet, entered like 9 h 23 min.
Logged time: 5 h 08 min
